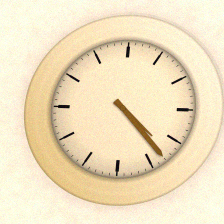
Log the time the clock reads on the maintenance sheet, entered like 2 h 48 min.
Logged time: 4 h 23 min
